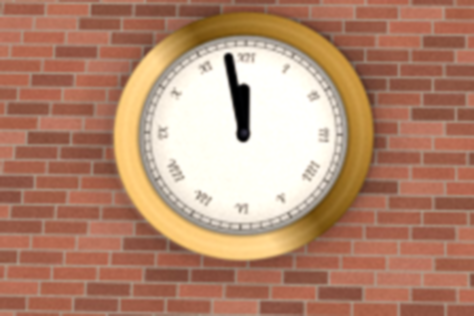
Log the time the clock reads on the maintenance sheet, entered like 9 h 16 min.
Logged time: 11 h 58 min
